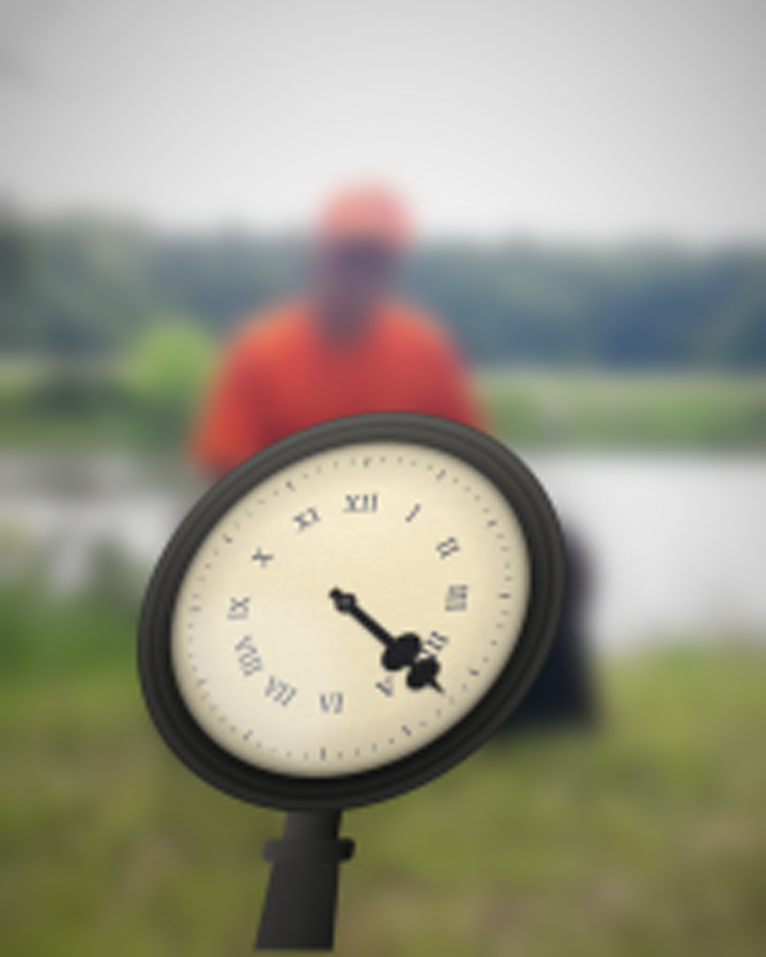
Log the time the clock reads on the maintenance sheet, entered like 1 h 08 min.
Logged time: 4 h 22 min
